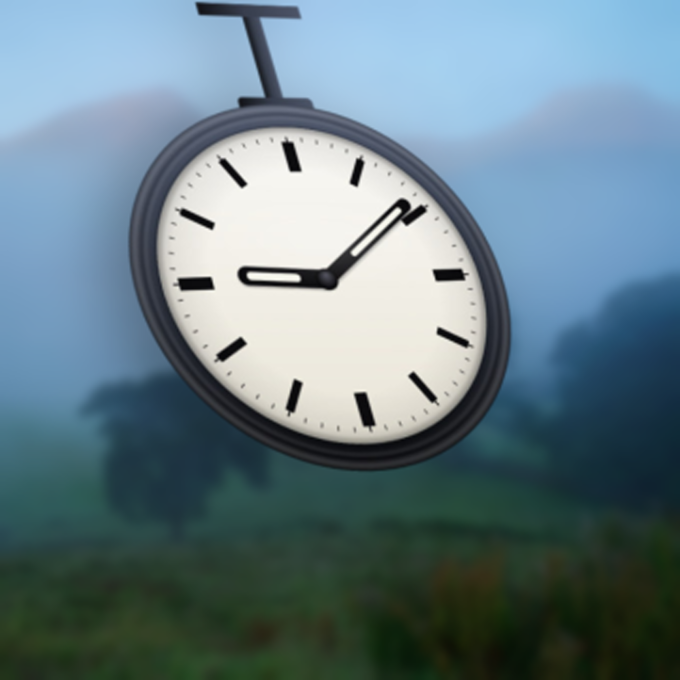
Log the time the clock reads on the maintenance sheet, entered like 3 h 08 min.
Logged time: 9 h 09 min
